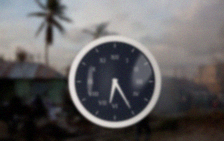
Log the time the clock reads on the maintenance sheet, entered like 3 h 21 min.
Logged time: 6 h 25 min
